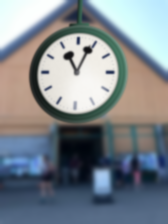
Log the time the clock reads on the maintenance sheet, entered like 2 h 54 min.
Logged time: 11 h 04 min
